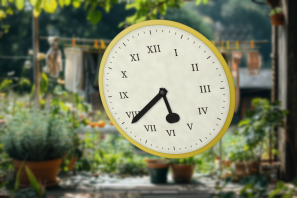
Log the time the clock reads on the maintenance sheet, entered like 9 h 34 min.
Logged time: 5 h 39 min
